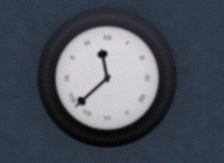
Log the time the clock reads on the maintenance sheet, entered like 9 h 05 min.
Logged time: 11 h 38 min
